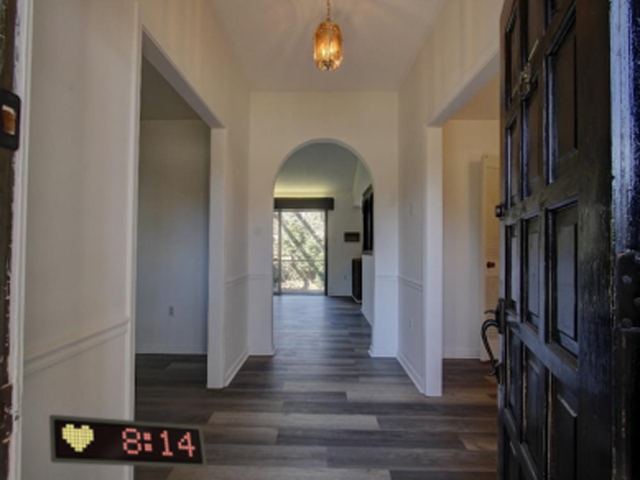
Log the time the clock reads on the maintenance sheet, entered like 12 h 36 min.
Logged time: 8 h 14 min
